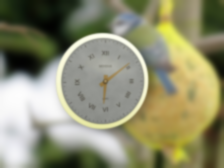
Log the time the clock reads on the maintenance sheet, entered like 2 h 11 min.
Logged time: 6 h 09 min
